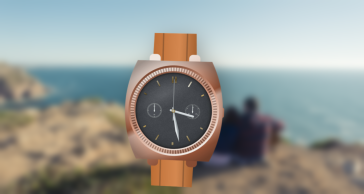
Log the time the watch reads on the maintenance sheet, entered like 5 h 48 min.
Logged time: 3 h 28 min
